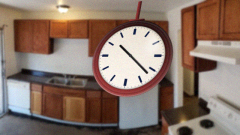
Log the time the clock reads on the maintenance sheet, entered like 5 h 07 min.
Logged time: 10 h 22 min
